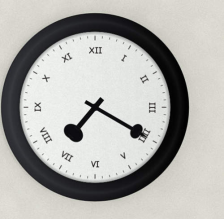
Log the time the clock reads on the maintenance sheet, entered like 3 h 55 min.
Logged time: 7 h 20 min
